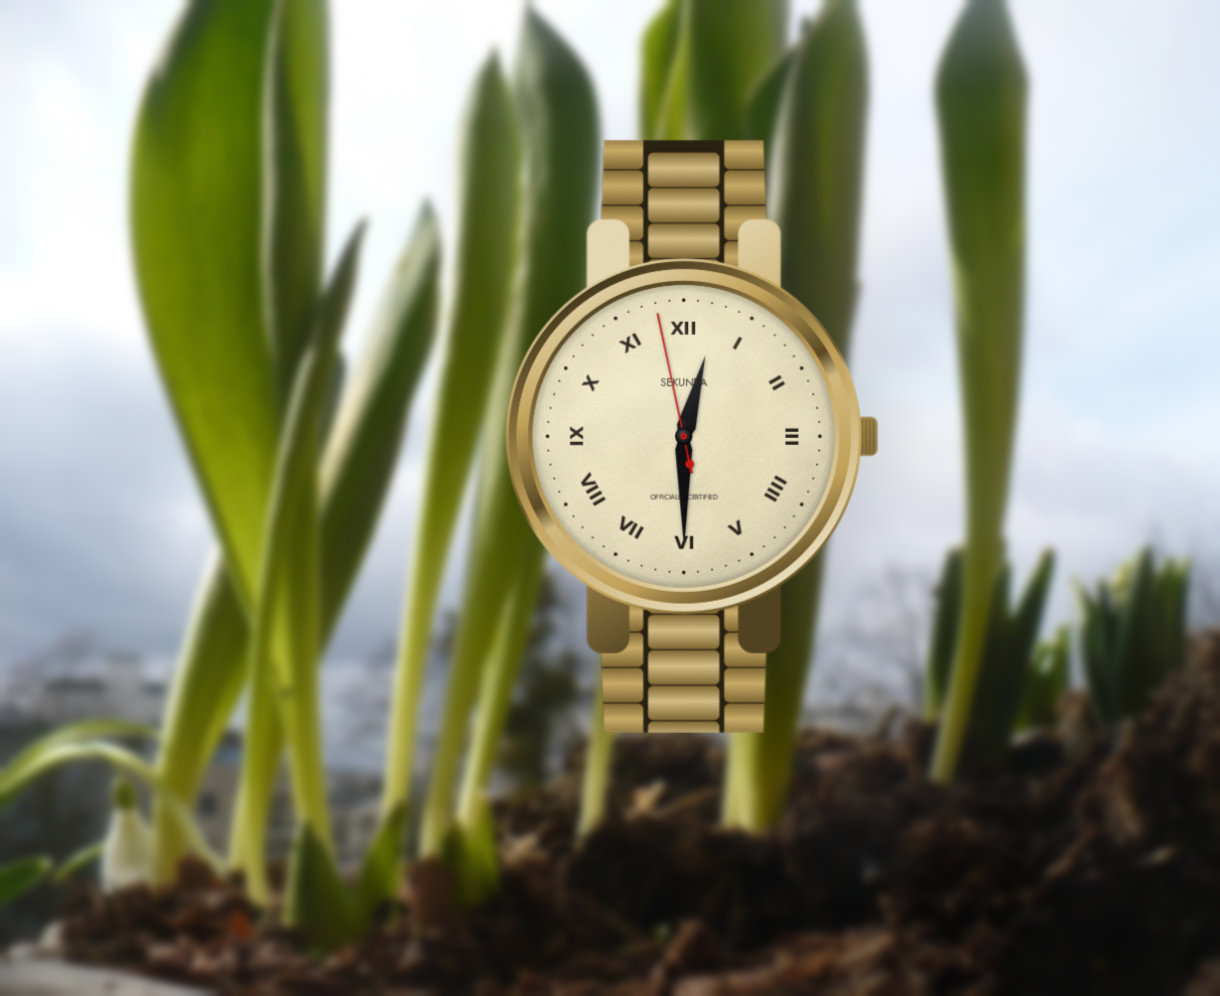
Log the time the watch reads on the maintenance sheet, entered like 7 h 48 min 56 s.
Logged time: 12 h 29 min 58 s
